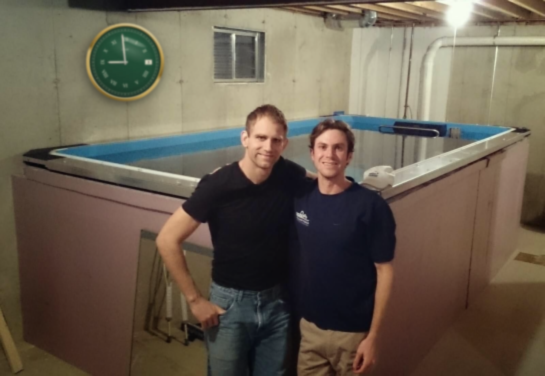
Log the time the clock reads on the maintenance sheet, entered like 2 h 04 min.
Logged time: 8 h 59 min
